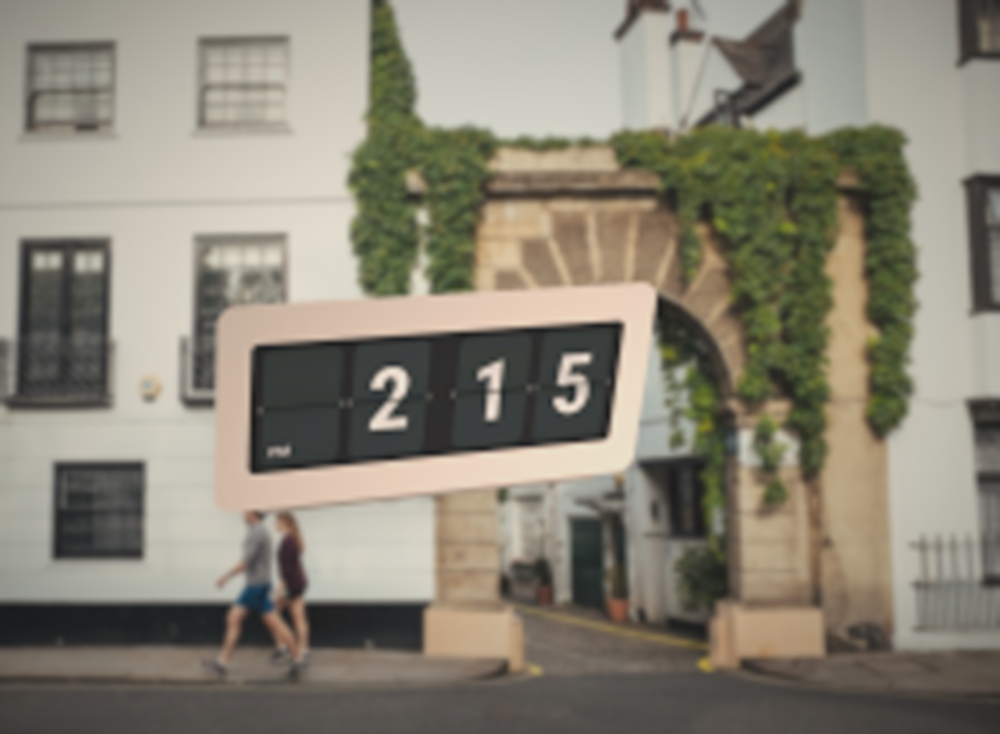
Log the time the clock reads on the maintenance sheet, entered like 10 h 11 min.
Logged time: 2 h 15 min
